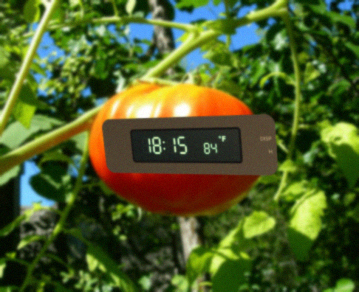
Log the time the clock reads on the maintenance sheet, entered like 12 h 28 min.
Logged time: 18 h 15 min
